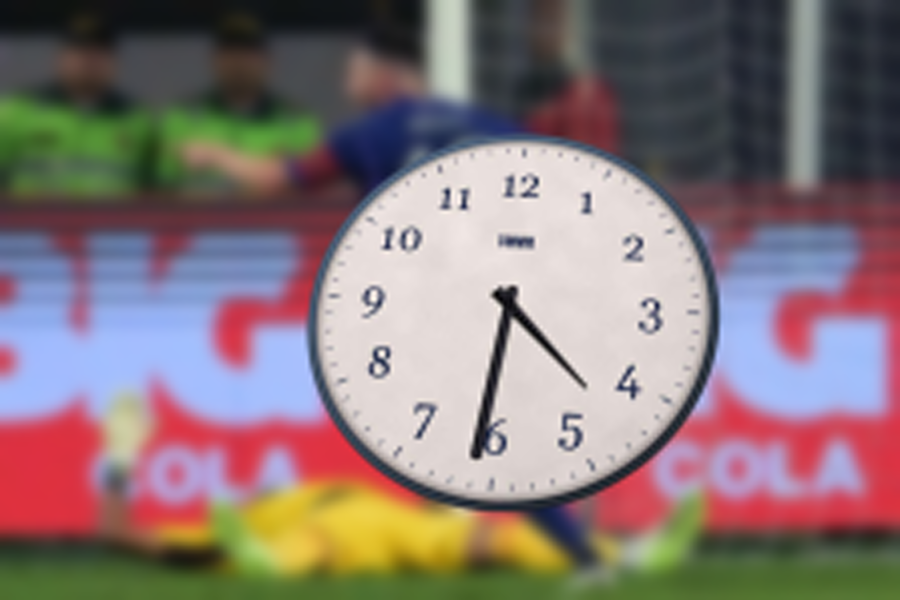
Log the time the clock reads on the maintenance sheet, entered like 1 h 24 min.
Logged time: 4 h 31 min
